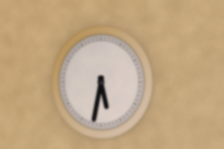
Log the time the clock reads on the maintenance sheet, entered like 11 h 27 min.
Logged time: 5 h 32 min
